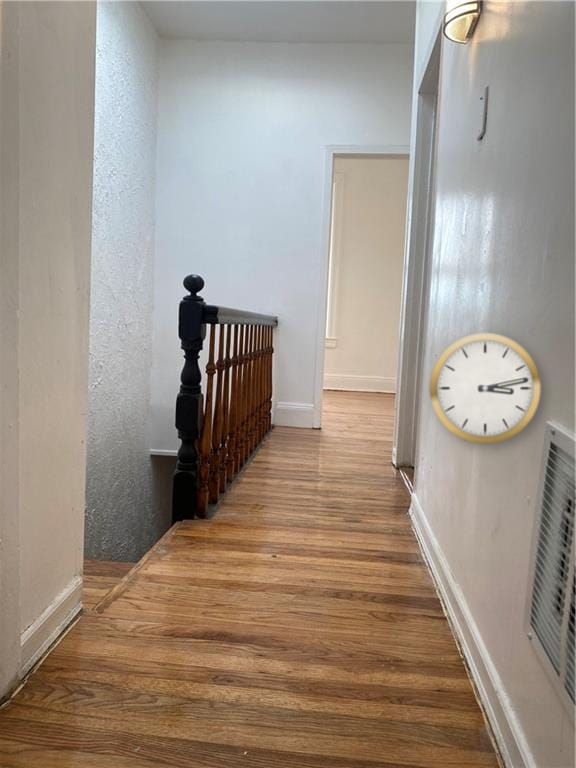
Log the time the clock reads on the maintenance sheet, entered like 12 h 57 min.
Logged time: 3 h 13 min
